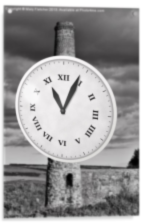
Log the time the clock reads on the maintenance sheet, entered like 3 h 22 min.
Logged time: 11 h 04 min
